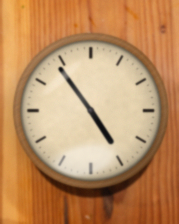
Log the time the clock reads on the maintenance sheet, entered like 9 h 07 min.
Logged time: 4 h 54 min
